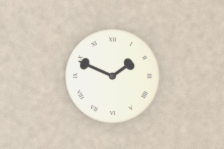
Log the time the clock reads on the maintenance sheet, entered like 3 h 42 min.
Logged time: 1 h 49 min
